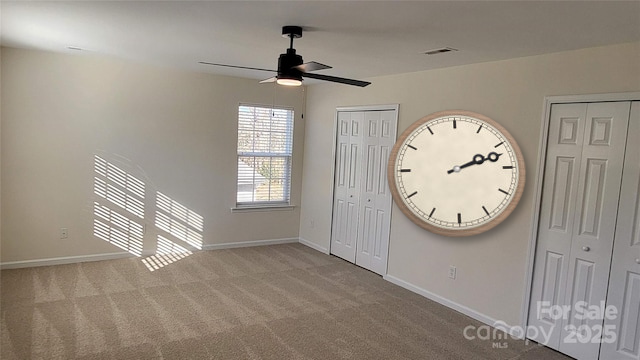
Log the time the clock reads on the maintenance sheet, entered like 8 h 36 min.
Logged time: 2 h 12 min
